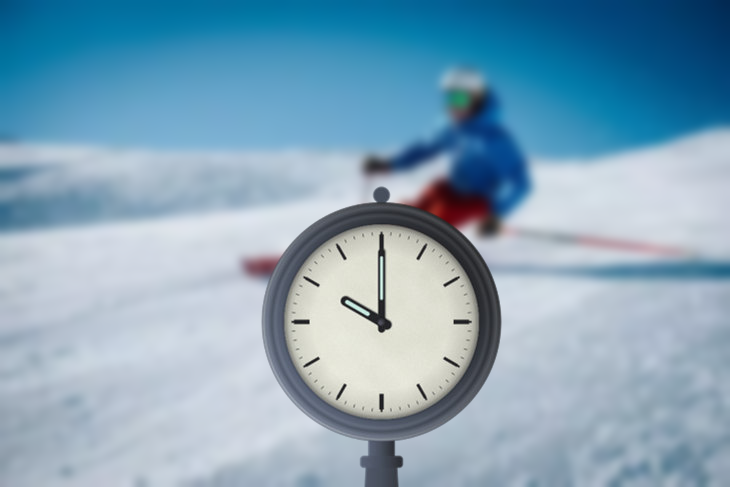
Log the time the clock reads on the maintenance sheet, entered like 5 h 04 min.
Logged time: 10 h 00 min
